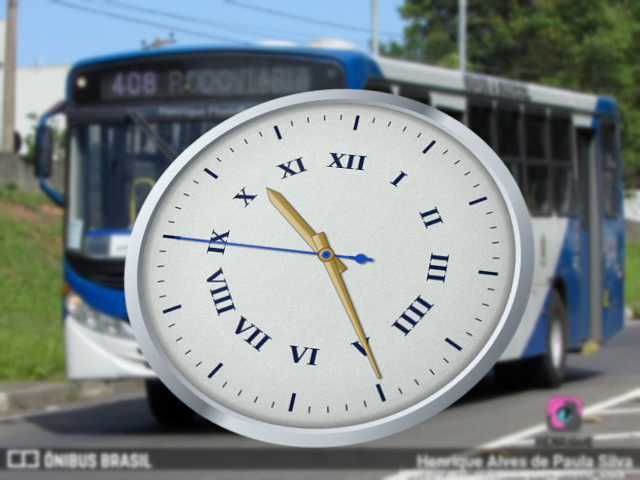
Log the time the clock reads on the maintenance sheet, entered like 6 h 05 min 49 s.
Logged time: 10 h 24 min 45 s
